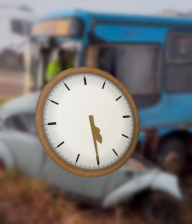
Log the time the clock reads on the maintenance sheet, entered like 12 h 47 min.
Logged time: 5 h 30 min
